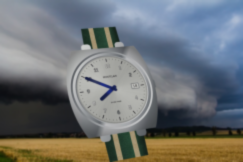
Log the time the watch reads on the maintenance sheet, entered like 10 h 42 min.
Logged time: 7 h 50 min
